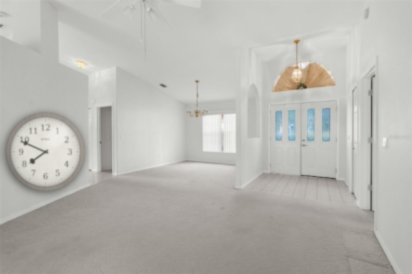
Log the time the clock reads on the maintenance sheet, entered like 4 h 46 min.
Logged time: 7 h 49 min
